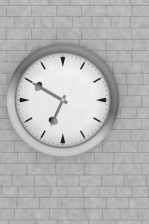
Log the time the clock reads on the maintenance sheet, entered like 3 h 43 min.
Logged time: 6 h 50 min
